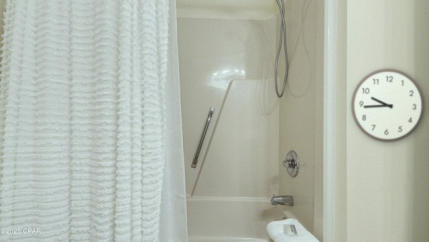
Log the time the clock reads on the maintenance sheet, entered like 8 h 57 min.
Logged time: 9 h 44 min
